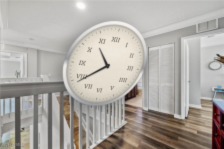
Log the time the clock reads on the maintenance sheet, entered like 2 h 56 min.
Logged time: 10 h 39 min
